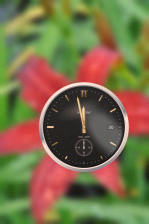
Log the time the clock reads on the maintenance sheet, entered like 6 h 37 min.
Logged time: 11 h 58 min
